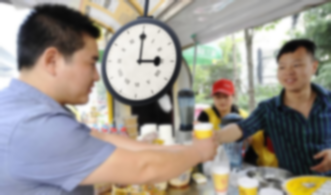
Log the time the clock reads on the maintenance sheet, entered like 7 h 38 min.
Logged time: 3 h 00 min
